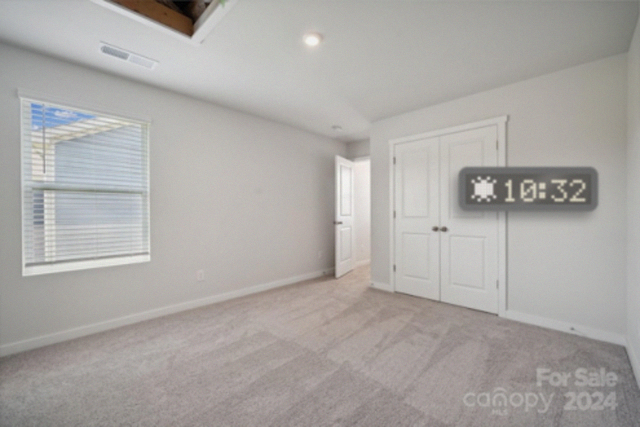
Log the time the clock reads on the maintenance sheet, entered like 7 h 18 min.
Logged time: 10 h 32 min
